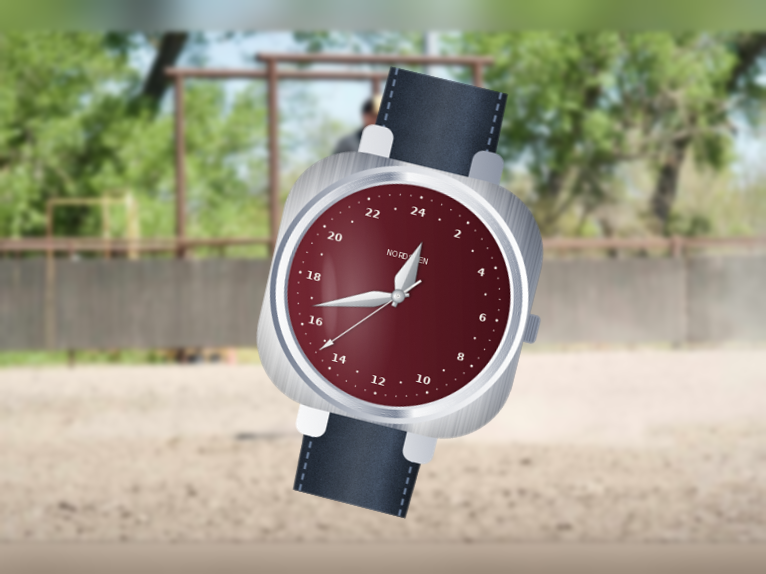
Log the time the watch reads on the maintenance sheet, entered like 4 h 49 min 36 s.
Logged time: 0 h 41 min 37 s
